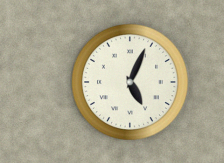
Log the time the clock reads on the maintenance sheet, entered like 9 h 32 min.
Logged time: 5 h 04 min
